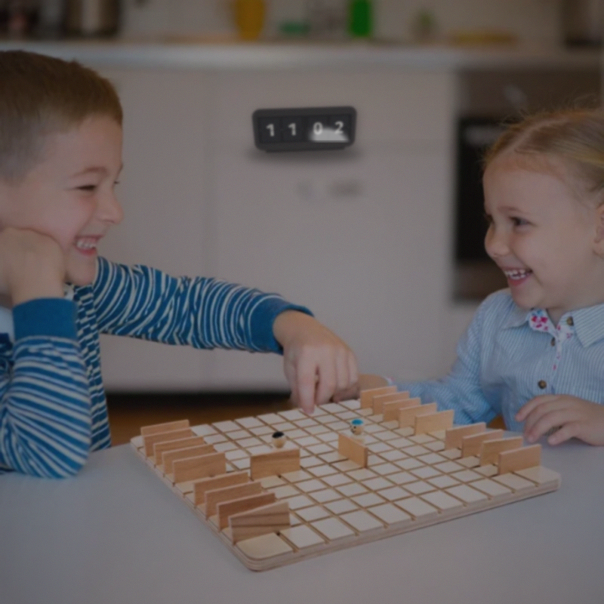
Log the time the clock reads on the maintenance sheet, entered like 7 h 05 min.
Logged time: 11 h 02 min
